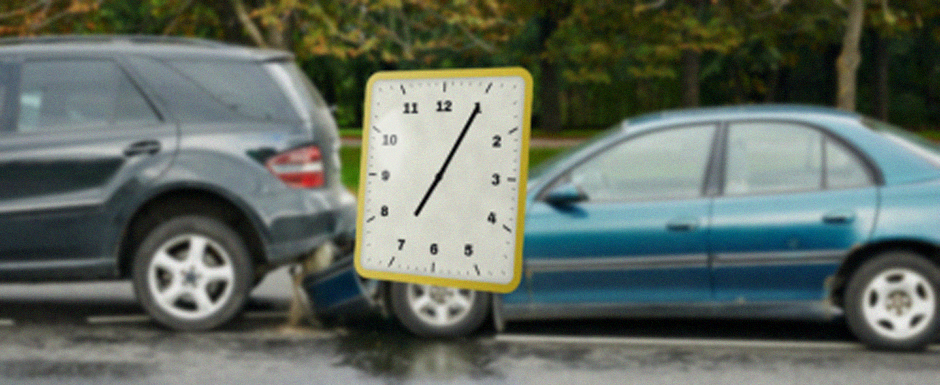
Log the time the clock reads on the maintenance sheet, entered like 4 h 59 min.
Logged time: 7 h 05 min
